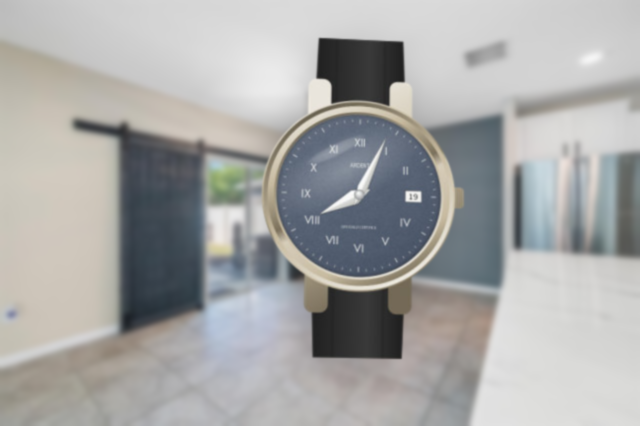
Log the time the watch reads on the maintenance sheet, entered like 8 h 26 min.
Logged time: 8 h 04 min
